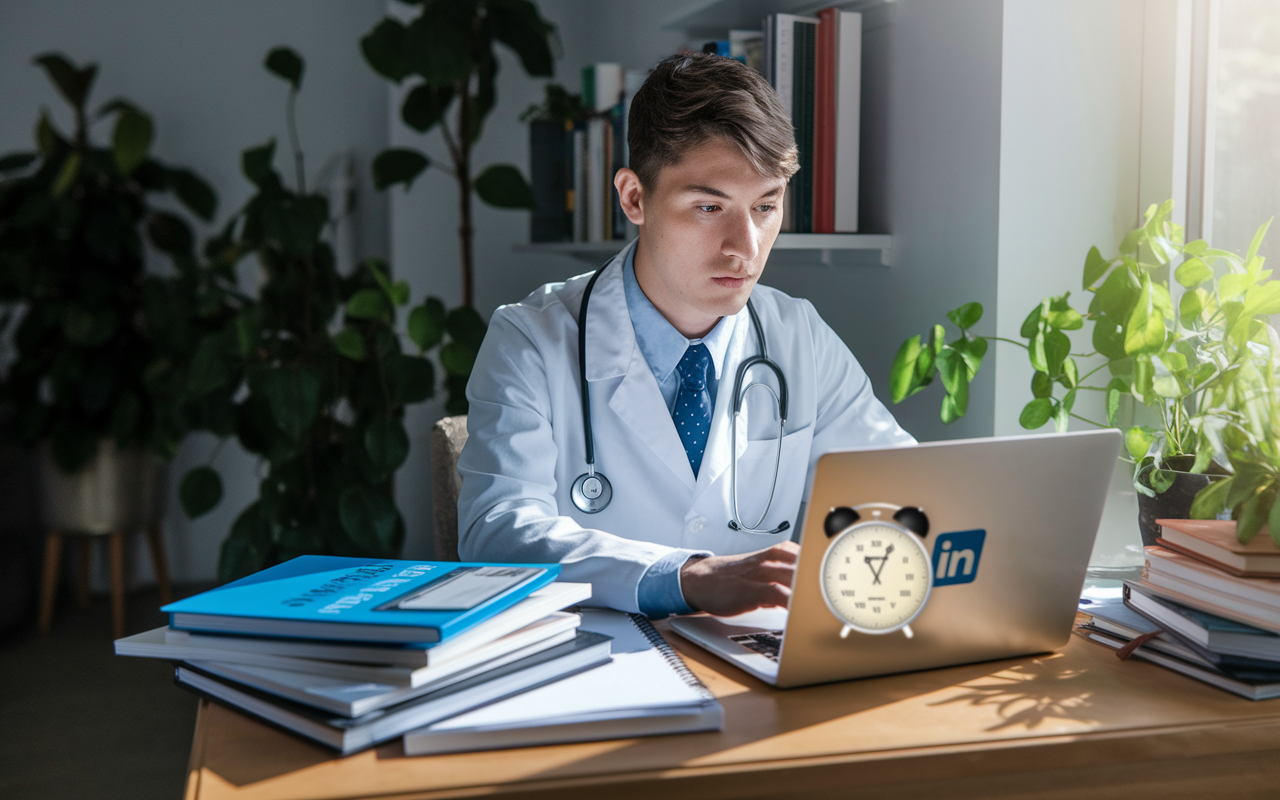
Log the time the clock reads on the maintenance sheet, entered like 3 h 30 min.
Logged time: 11 h 04 min
